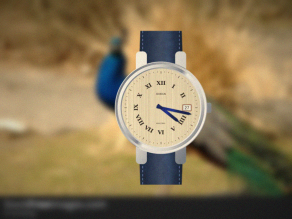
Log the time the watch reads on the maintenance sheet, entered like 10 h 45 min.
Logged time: 4 h 17 min
